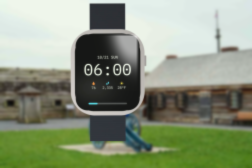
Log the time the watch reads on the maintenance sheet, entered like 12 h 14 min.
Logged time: 6 h 00 min
